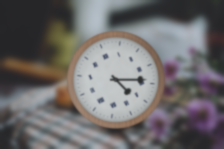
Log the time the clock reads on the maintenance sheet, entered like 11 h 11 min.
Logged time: 5 h 19 min
